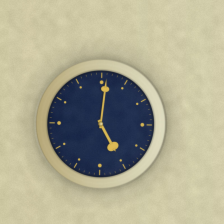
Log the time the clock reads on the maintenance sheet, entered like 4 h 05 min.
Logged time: 5 h 01 min
